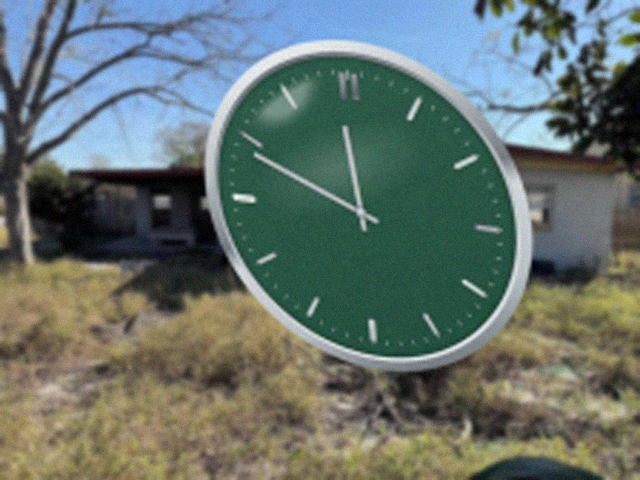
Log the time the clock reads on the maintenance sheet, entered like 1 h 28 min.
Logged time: 11 h 49 min
